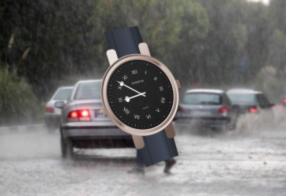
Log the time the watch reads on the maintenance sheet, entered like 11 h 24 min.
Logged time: 8 h 52 min
